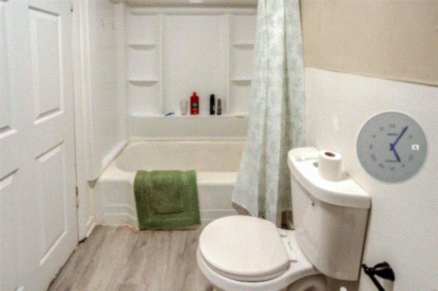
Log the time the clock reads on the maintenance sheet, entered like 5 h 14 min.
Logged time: 5 h 06 min
